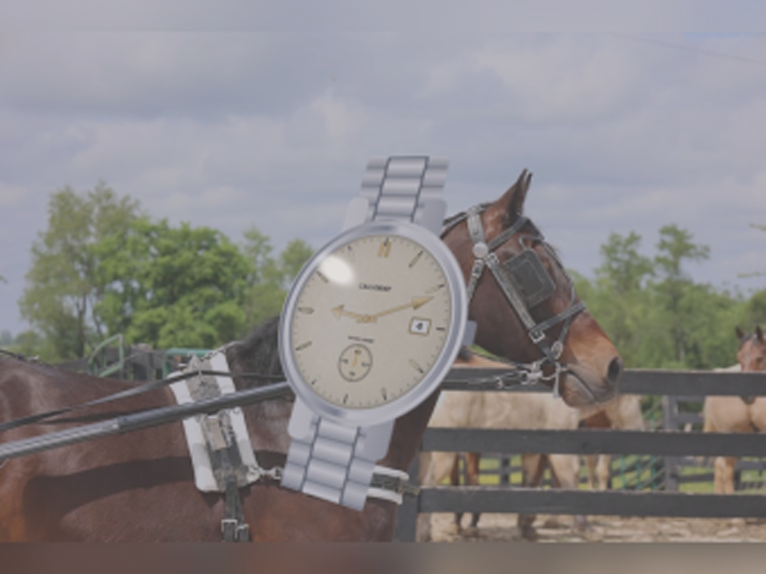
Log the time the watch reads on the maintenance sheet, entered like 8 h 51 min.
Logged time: 9 h 11 min
